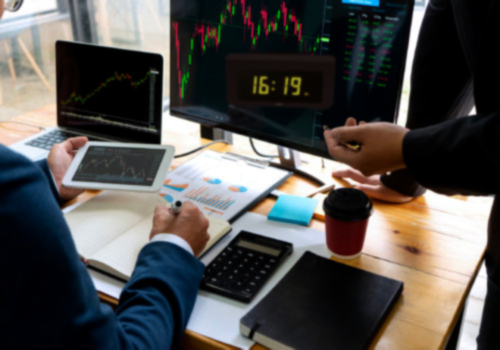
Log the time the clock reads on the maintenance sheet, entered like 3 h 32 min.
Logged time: 16 h 19 min
